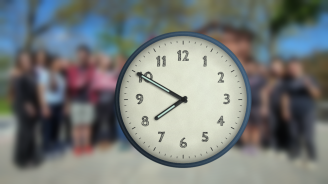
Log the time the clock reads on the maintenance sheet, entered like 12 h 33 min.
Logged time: 7 h 50 min
